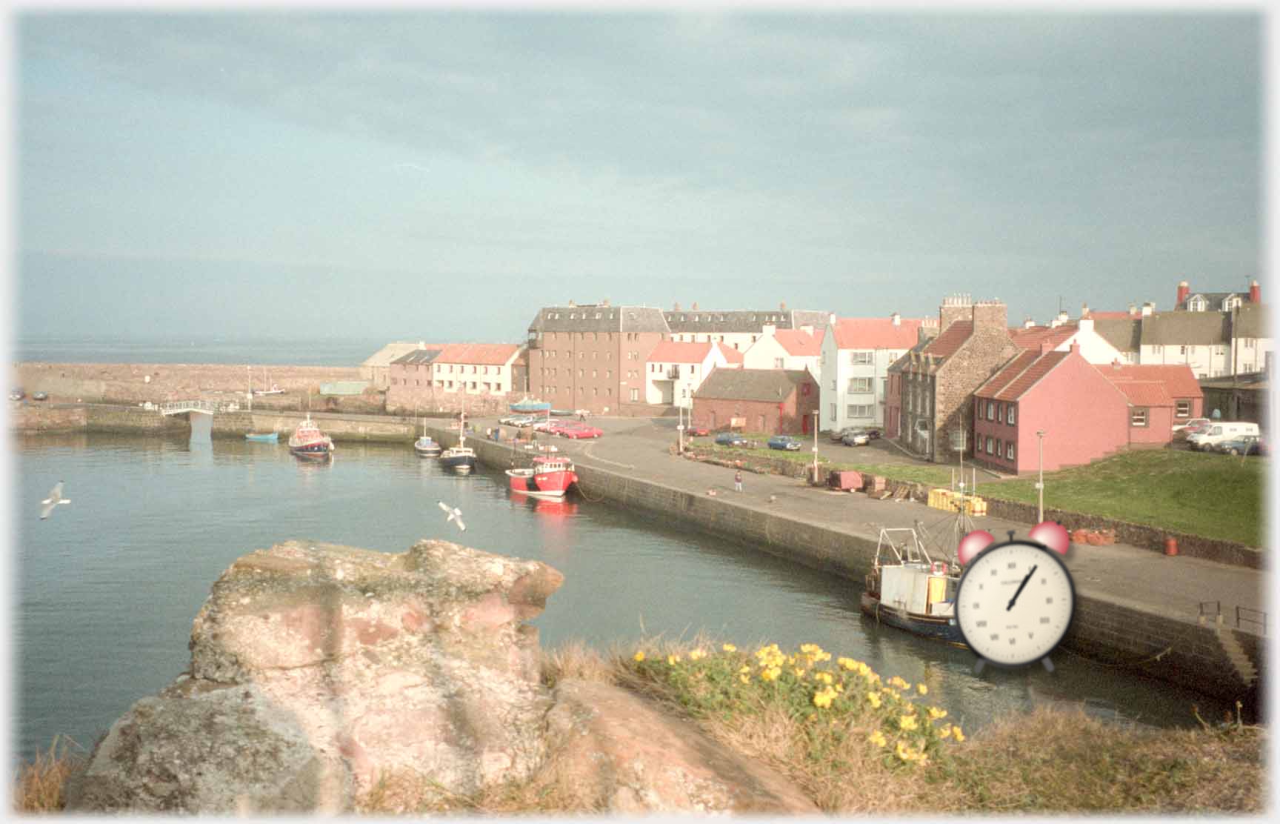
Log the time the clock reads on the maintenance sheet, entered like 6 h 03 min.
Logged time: 1 h 06 min
